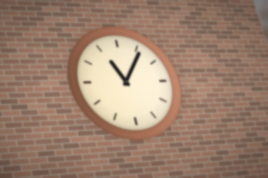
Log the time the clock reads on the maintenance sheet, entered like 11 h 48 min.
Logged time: 11 h 06 min
